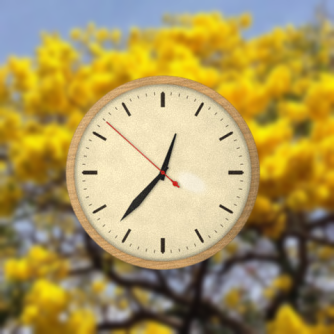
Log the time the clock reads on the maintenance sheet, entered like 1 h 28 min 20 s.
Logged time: 12 h 36 min 52 s
